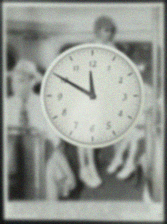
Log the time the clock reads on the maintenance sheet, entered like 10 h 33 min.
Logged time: 11 h 50 min
